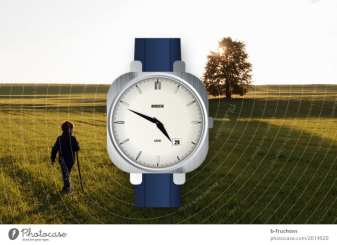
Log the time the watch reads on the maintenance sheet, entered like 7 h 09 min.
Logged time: 4 h 49 min
